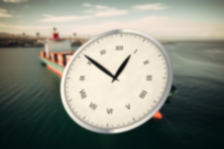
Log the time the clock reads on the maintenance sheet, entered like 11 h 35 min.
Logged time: 12 h 51 min
